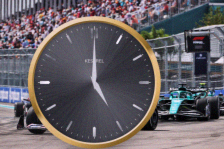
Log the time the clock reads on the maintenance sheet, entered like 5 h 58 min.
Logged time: 5 h 00 min
